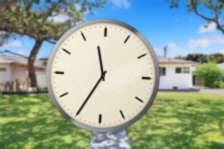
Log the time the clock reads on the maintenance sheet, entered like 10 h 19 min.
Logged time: 11 h 35 min
